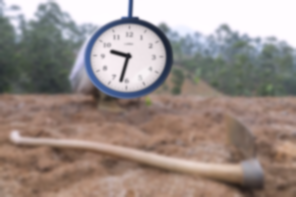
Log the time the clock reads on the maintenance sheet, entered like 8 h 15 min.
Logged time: 9 h 32 min
